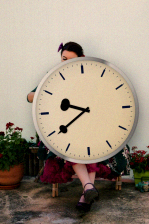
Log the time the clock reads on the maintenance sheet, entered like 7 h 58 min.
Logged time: 9 h 39 min
